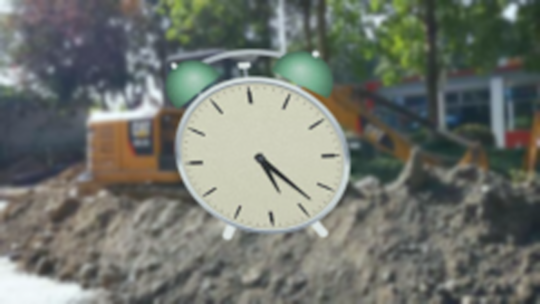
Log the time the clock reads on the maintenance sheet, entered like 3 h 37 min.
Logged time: 5 h 23 min
